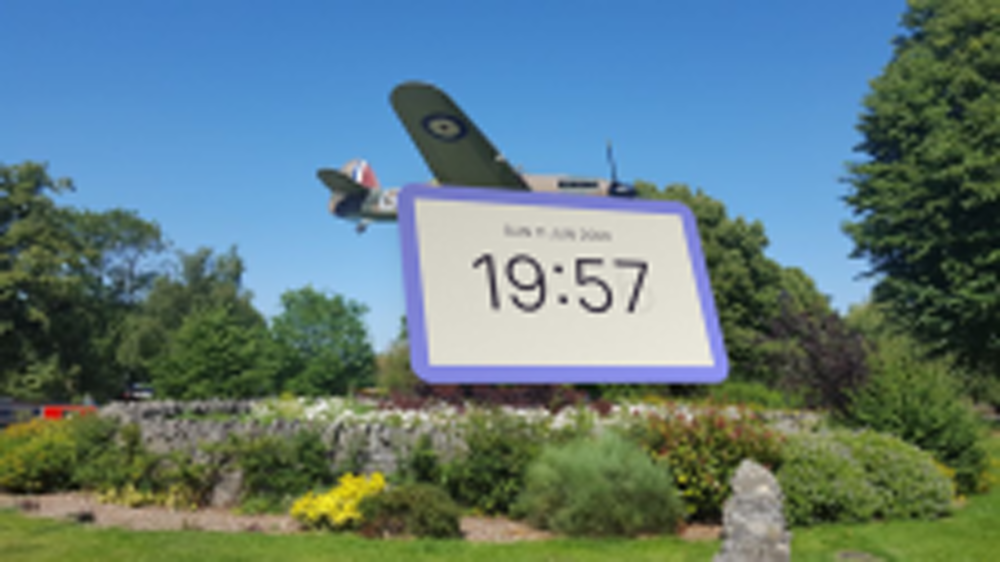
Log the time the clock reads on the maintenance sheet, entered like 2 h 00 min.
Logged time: 19 h 57 min
